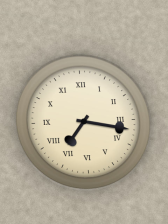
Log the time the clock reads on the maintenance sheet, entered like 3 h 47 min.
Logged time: 7 h 17 min
